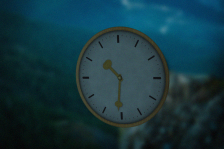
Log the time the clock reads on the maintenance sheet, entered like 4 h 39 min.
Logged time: 10 h 31 min
